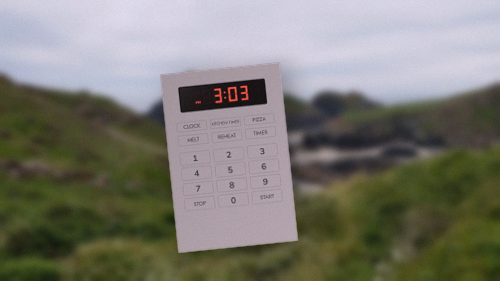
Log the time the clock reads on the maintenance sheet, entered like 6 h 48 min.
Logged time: 3 h 03 min
